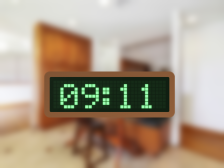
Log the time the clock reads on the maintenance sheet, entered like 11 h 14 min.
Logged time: 9 h 11 min
